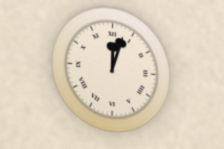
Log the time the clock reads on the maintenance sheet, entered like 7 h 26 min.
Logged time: 12 h 03 min
